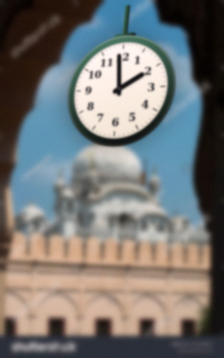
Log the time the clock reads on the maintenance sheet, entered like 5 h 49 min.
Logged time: 1 h 59 min
